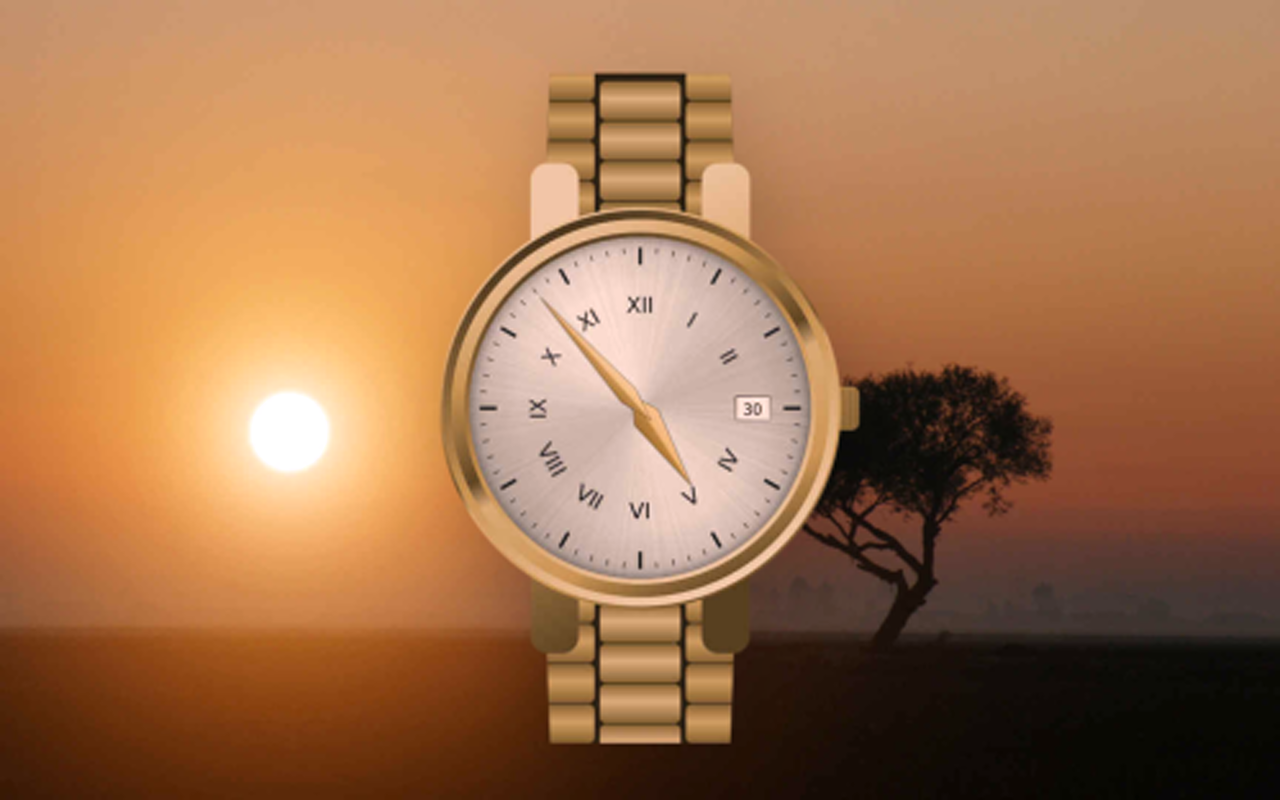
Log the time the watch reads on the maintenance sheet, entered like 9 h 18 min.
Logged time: 4 h 53 min
